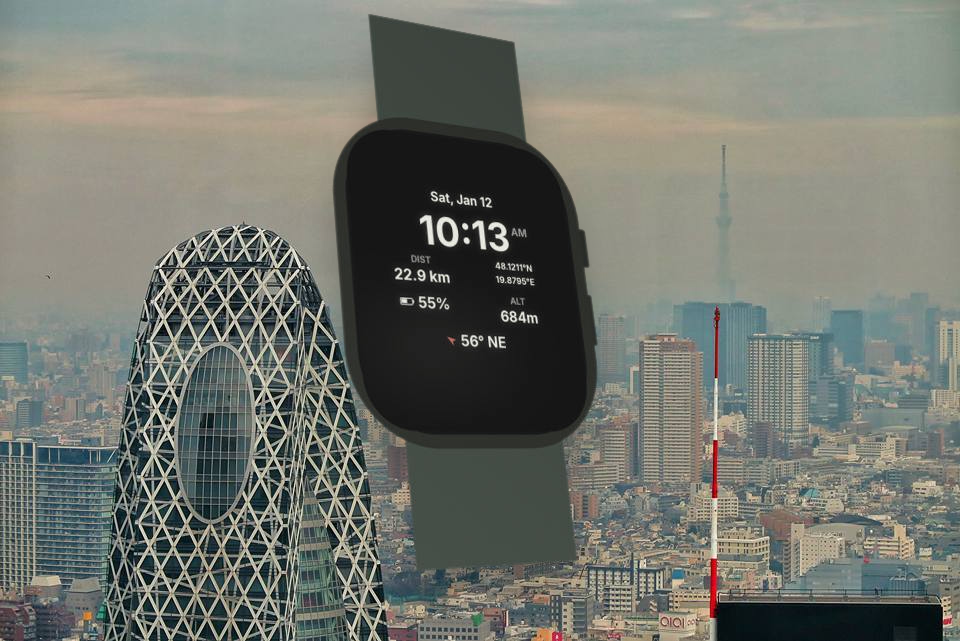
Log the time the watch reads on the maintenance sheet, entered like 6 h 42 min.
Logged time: 10 h 13 min
